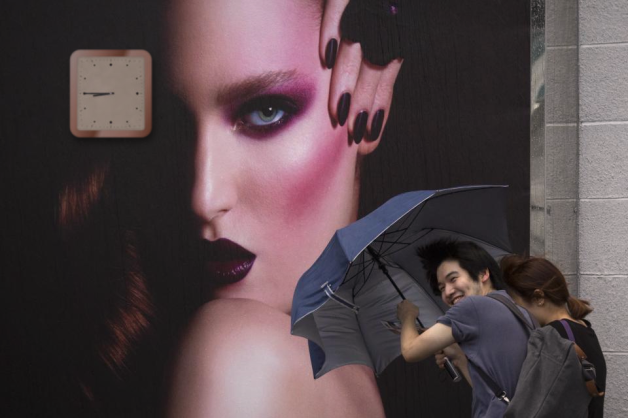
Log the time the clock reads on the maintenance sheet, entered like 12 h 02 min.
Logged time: 8 h 45 min
